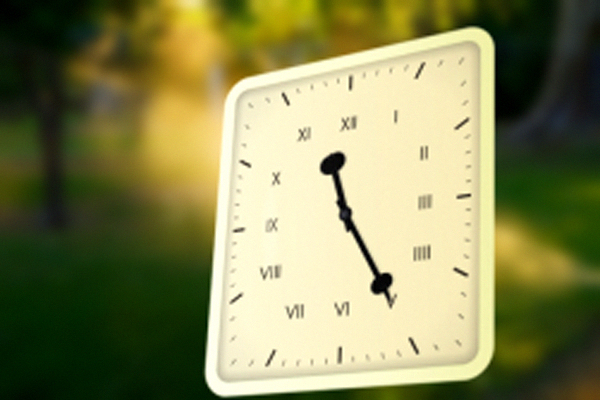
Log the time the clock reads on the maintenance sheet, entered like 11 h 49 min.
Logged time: 11 h 25 min
